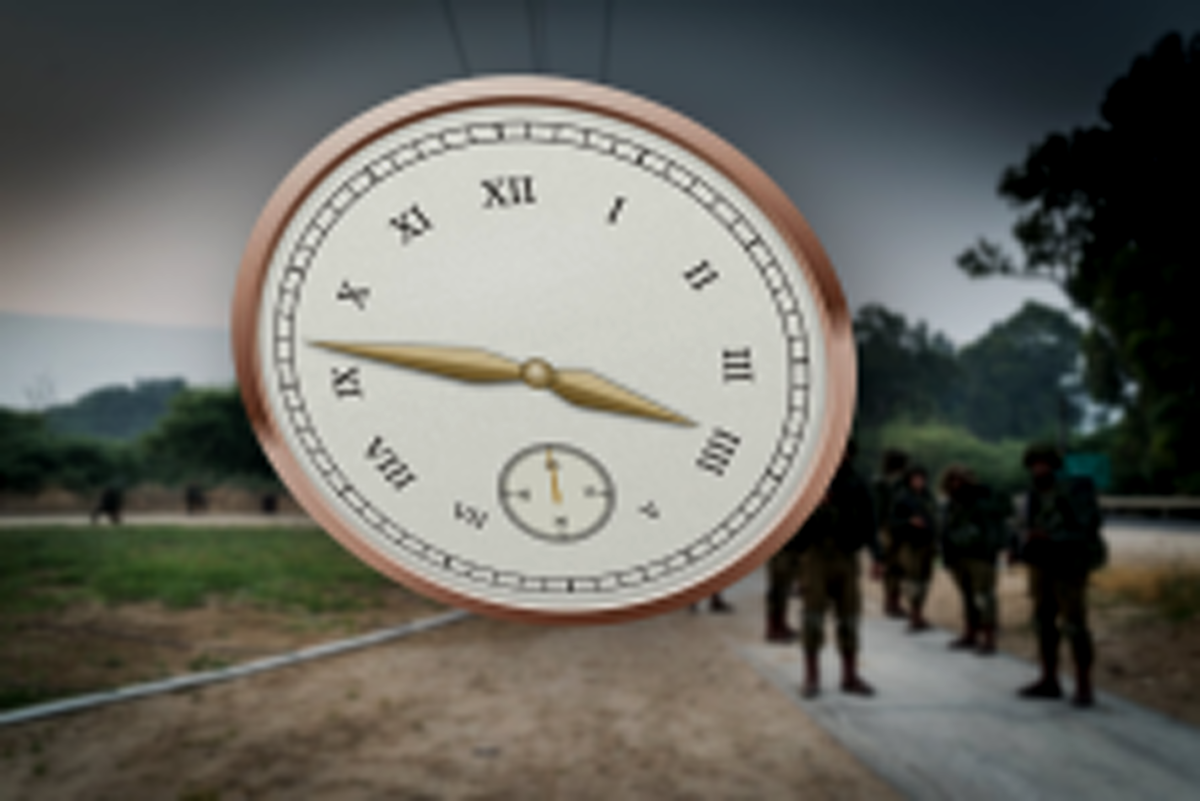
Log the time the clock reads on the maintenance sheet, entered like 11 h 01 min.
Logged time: 3 h 47 min
